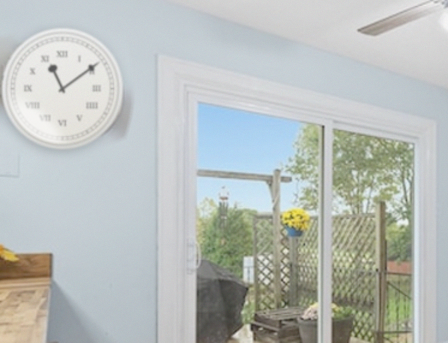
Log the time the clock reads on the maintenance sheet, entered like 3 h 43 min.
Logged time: 11 h 09 min
